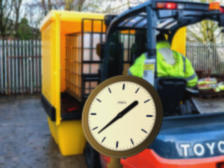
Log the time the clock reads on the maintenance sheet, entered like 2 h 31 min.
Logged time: 1 h 38 min
